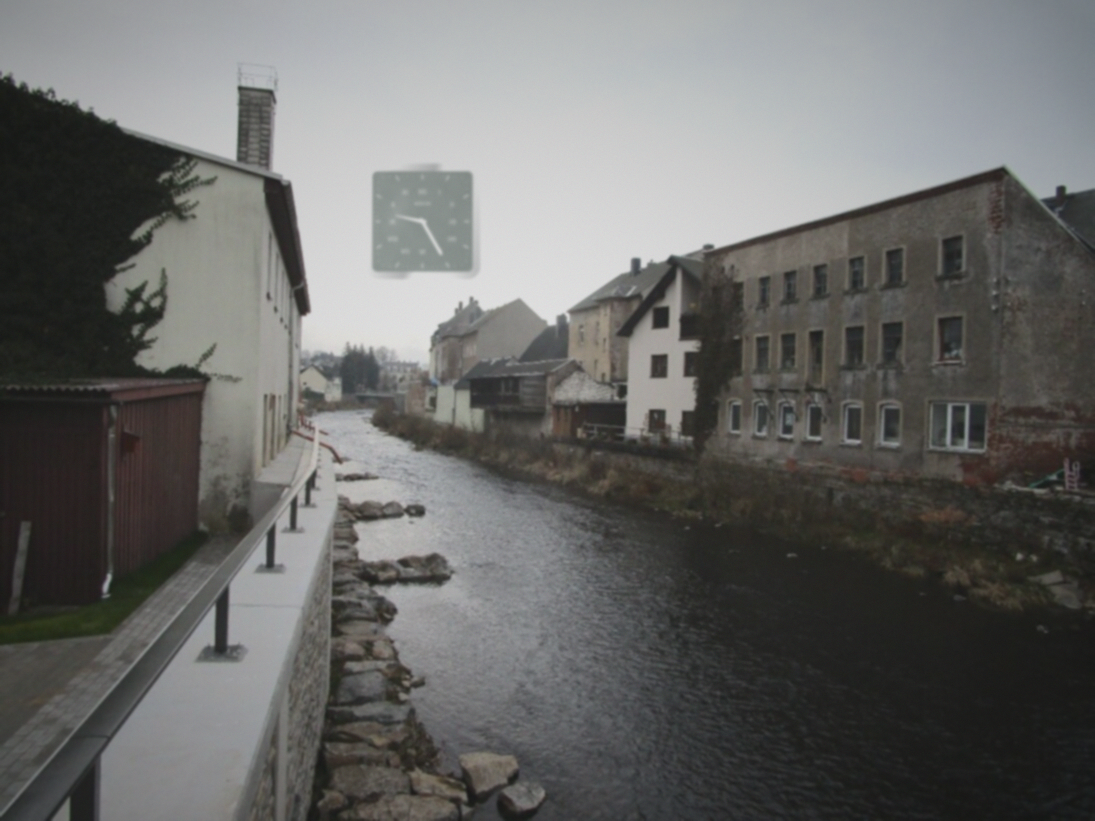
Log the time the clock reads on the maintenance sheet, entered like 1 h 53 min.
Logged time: 9 h 25 min
